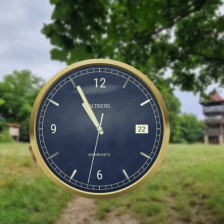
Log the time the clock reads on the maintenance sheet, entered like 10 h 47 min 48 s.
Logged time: 10 h 55 min 32 s
